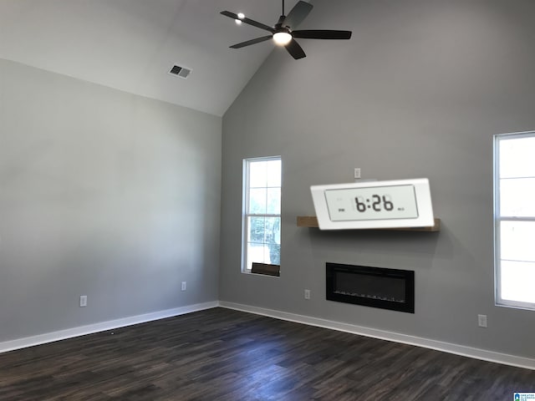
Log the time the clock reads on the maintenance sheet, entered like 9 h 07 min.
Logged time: 6 h 26 min
